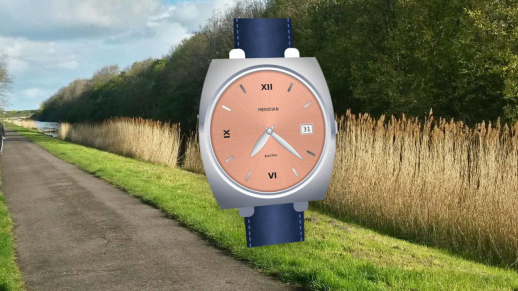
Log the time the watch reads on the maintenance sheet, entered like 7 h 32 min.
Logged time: 7 h 22 min
